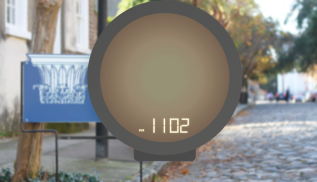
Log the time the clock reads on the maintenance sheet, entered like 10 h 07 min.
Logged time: 11 h 02 min
